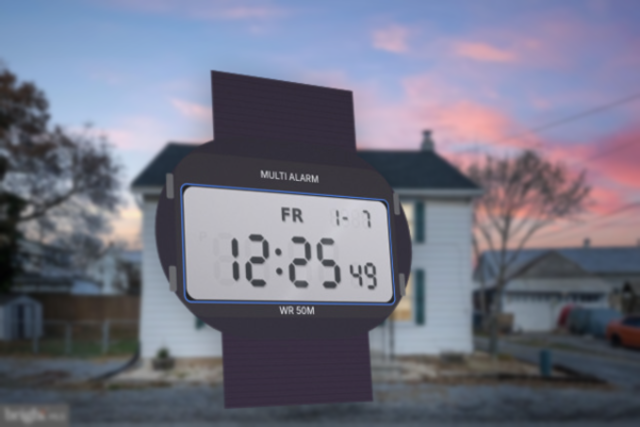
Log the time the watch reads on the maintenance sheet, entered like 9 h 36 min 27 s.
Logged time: 12 h 25 min 49 s
